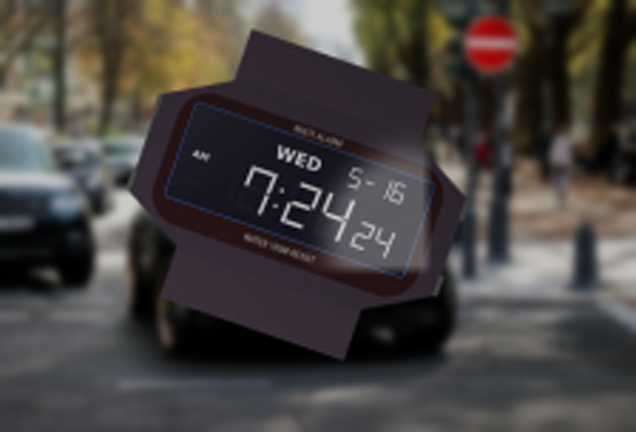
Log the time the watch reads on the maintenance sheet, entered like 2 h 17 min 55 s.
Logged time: 7 h 24 min 24 s
